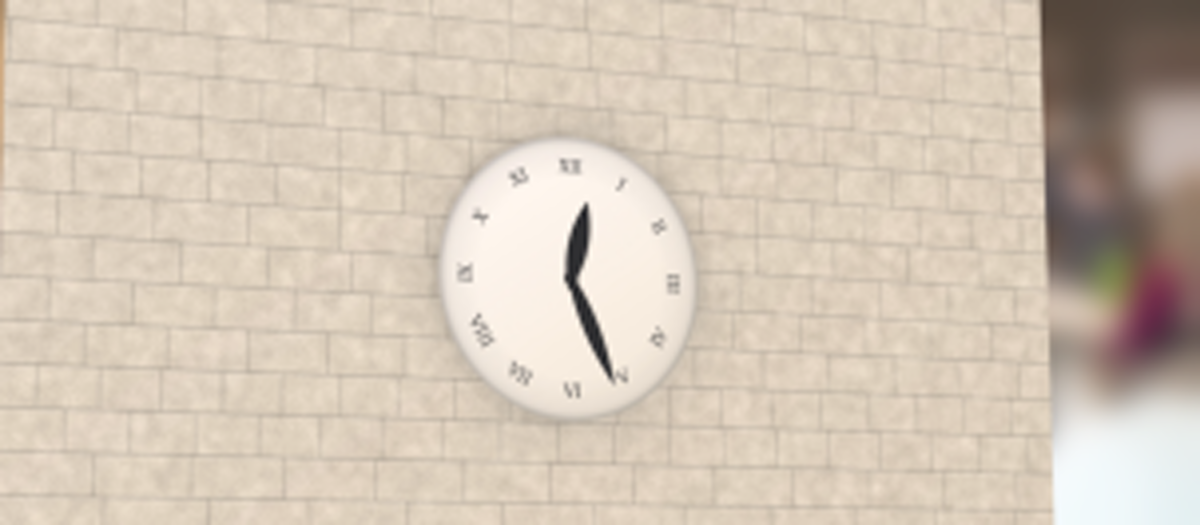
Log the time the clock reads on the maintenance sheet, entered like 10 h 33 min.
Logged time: 12 h 26 min
